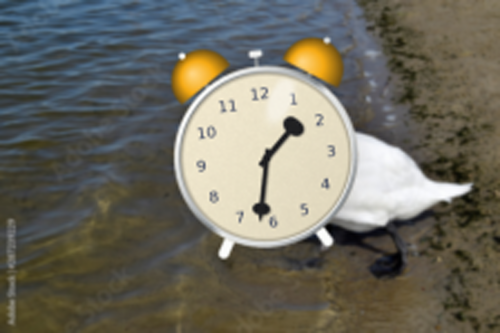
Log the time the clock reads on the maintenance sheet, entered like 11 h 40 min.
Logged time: 1 h 32 min
